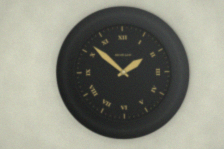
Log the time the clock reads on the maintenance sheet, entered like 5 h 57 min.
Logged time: 1 h 52 min
